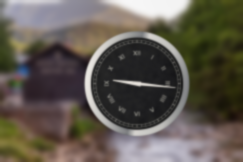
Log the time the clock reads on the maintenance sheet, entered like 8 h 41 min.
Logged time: 9 h 16 min
